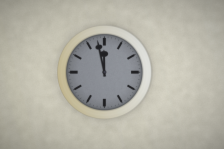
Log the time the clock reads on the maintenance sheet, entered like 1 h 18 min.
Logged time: 11 h 58 min
